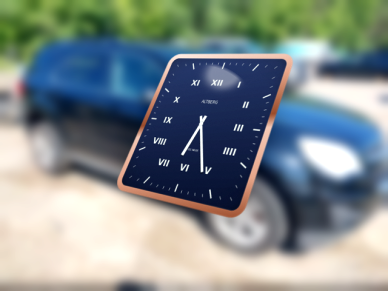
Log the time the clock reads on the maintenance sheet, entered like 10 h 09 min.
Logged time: 6 h 26 min
